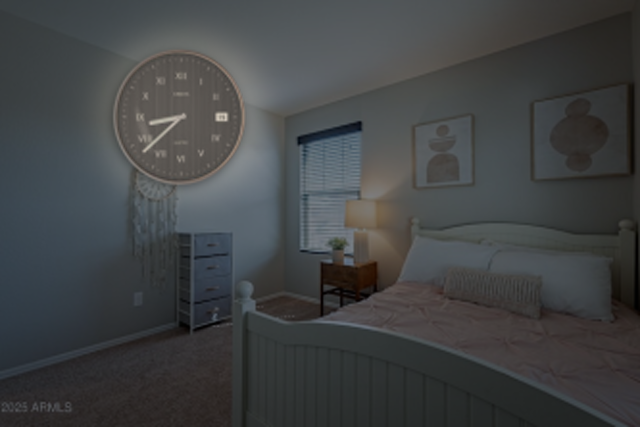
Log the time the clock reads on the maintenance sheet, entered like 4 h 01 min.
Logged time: 8 h 38 min
